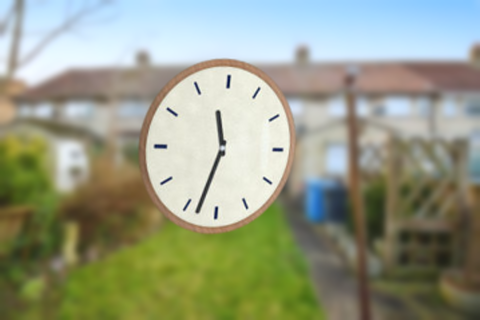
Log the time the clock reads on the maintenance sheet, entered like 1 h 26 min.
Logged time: 11 h 33 min
